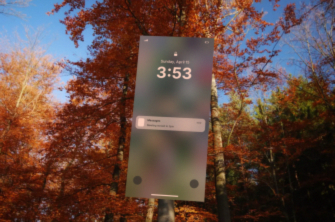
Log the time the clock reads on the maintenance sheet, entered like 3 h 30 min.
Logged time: 3 h 53 min
